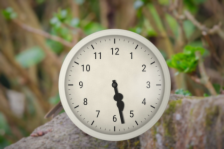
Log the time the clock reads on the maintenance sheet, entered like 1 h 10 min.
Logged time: 5 h 28 min
